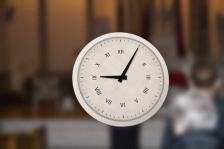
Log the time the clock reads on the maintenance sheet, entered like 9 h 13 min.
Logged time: 9 h 05 min
